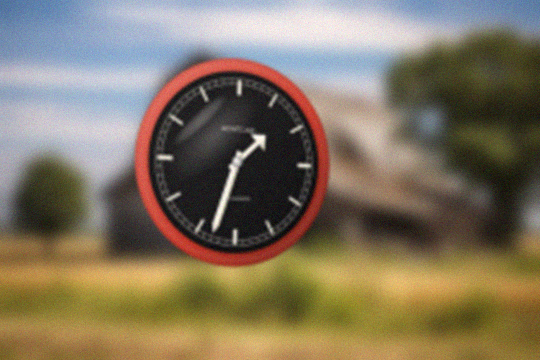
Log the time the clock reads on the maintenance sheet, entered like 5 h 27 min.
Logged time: 1 h 33 min
